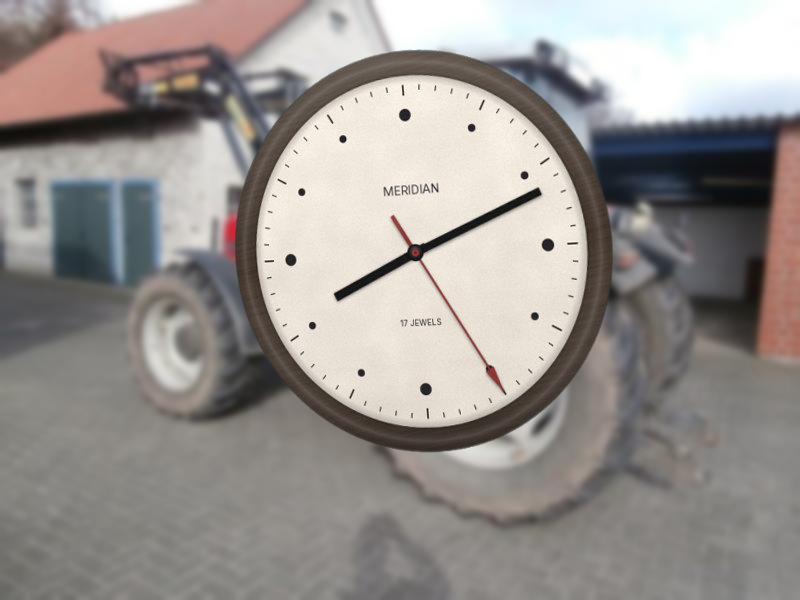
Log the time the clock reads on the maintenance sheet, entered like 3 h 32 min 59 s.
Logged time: 8 h 11 min 25 s
